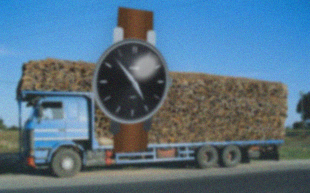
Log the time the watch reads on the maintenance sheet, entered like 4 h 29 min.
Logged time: 4 h 53 min
